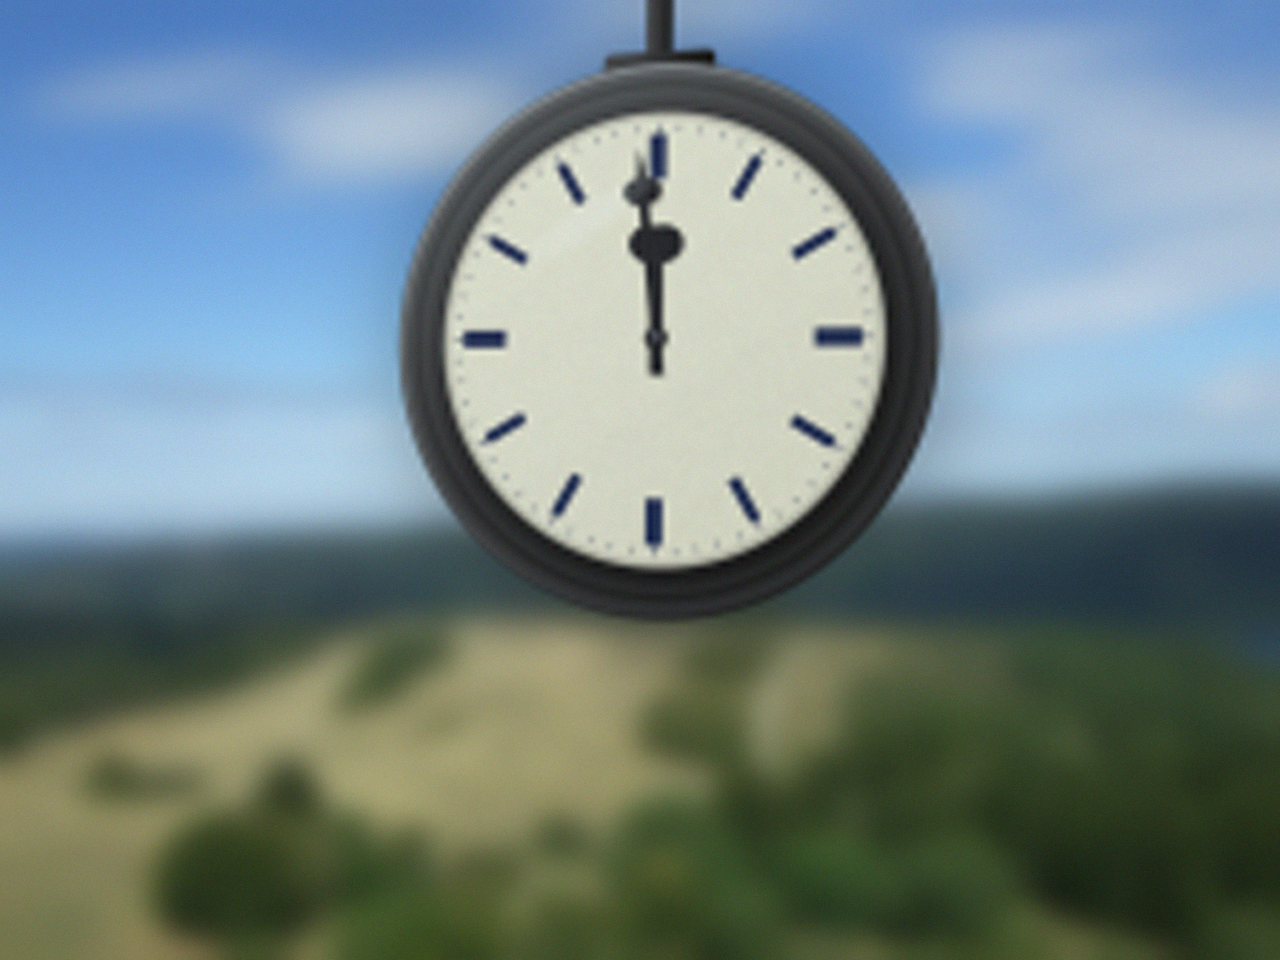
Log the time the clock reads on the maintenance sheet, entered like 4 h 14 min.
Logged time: 11 h 59 min
